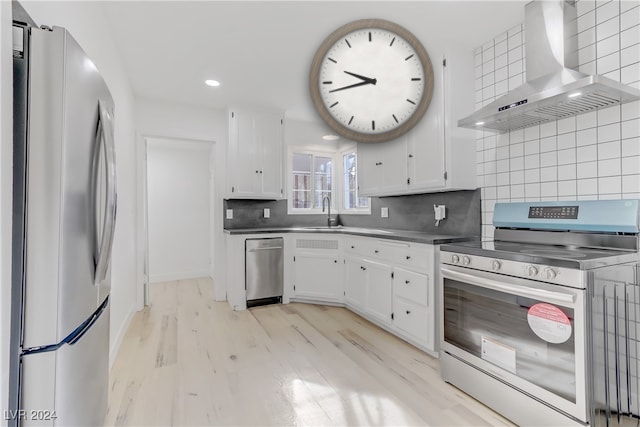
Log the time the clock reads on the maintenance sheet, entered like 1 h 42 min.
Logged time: 9 h 43 min
